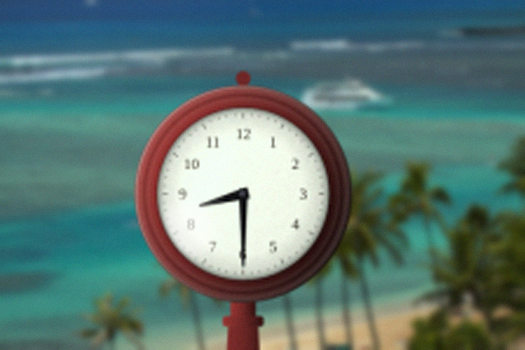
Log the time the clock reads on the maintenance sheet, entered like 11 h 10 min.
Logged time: 8 h 30 min
